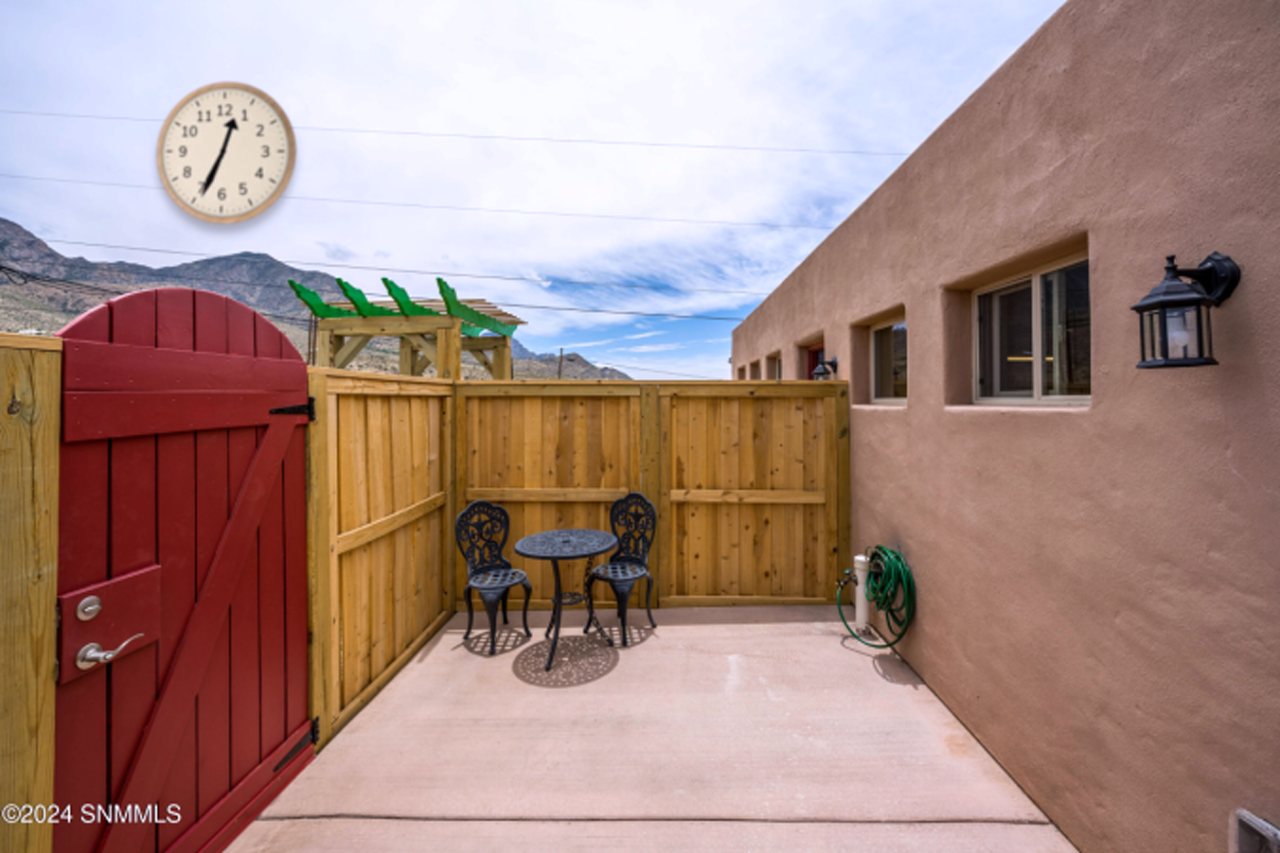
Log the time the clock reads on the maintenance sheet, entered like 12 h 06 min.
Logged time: 12 h 34 min
